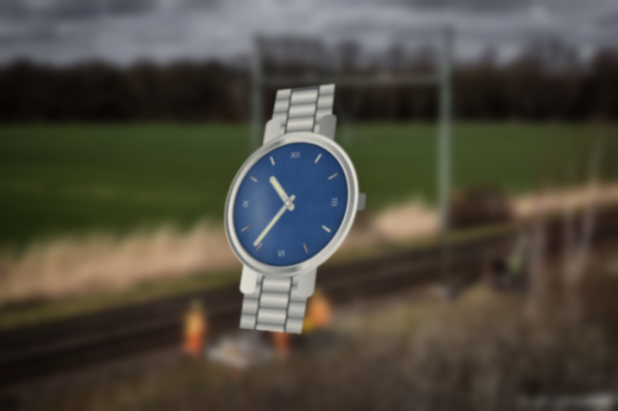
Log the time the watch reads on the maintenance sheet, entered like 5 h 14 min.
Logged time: 10 h 36 min
